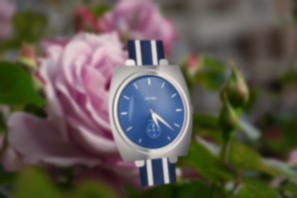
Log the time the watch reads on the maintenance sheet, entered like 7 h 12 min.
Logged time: 5 h 22 min
